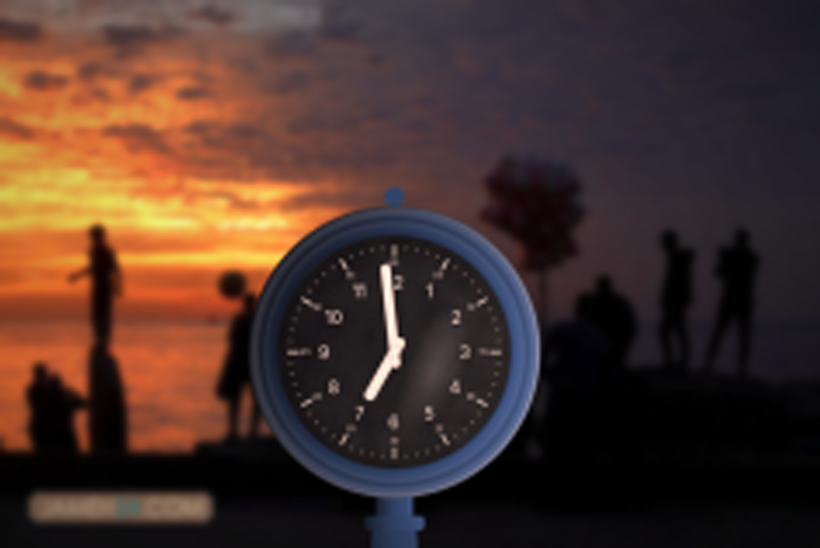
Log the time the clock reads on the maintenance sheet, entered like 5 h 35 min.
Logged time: 6 h 59 min
